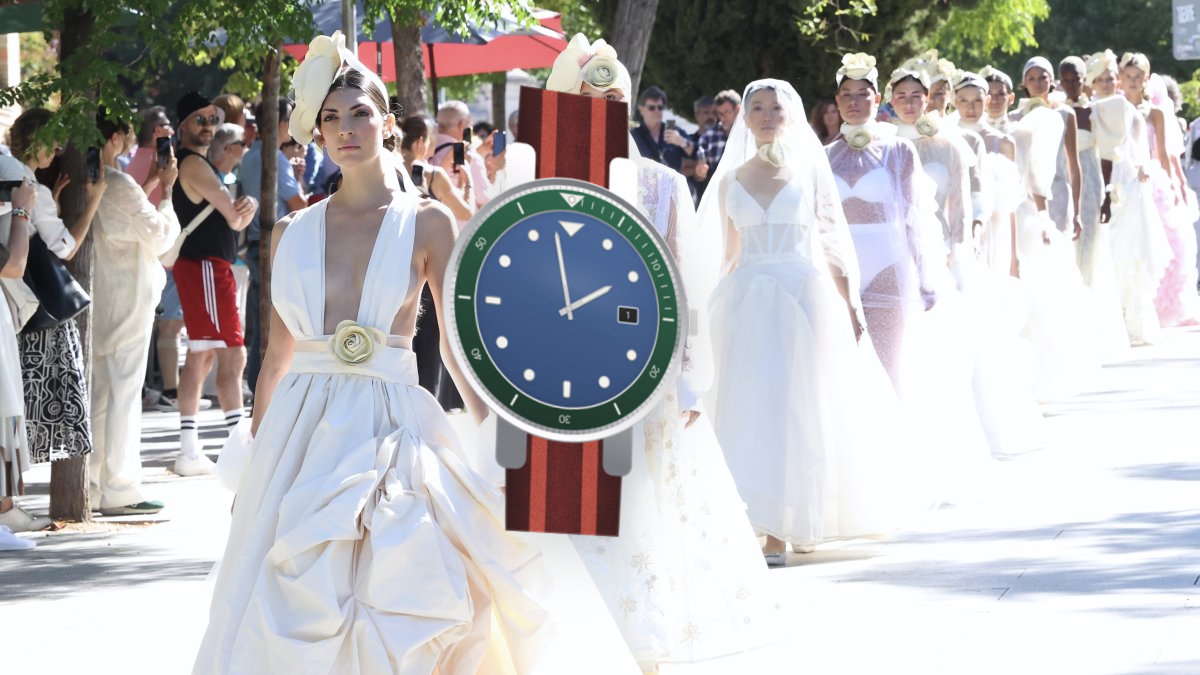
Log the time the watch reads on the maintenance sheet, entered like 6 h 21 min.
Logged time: 1 h 58 min
